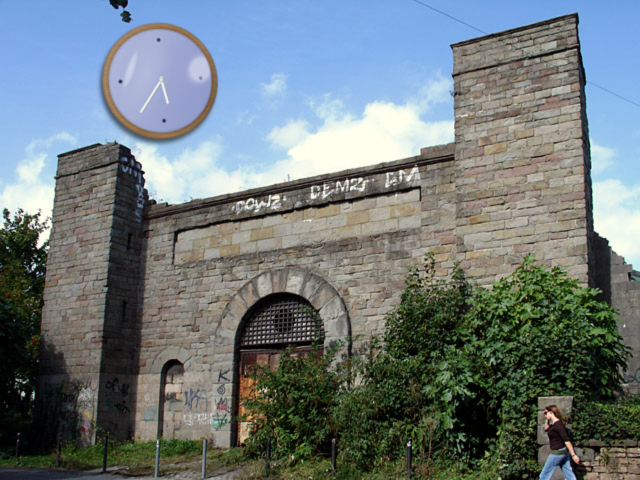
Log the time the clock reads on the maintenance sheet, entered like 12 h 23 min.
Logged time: 5 h 36 min
